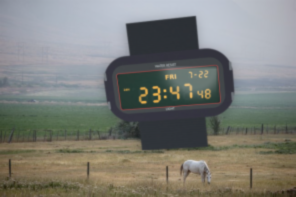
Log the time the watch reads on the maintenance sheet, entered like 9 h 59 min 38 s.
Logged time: 23 h 47 min 48 s
